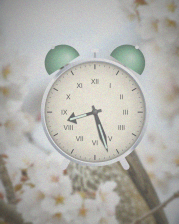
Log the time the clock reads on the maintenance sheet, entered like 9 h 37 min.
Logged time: 8 h 27 min
